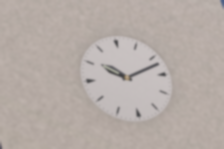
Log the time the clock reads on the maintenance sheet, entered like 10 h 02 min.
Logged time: 10 h 12 min
